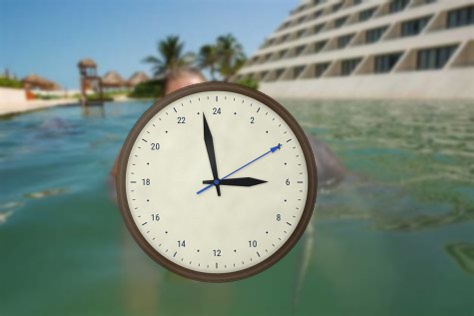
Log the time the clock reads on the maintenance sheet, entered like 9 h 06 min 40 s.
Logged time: 5 h 58 min 10 s
